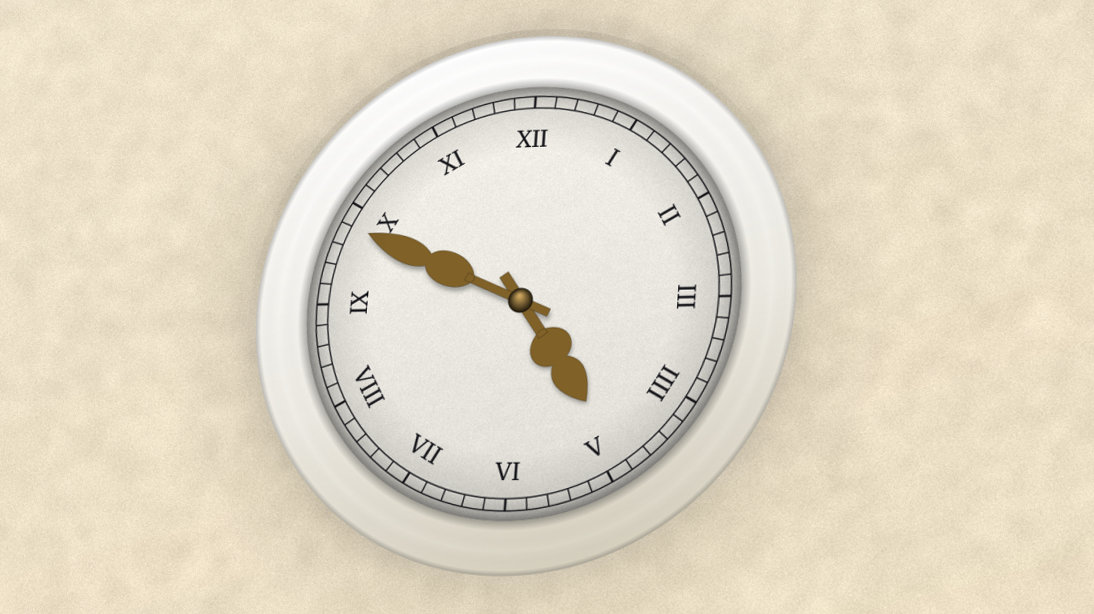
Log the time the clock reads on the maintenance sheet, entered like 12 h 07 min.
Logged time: 4 h 49 min
